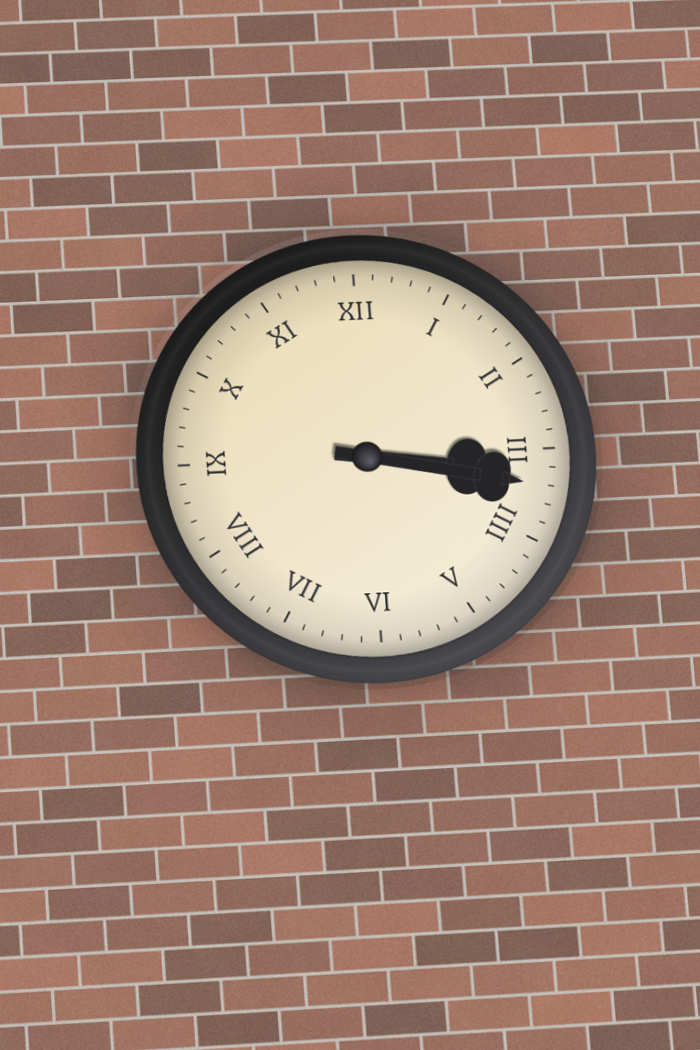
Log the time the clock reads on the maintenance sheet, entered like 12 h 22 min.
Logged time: 3 h 17 min
